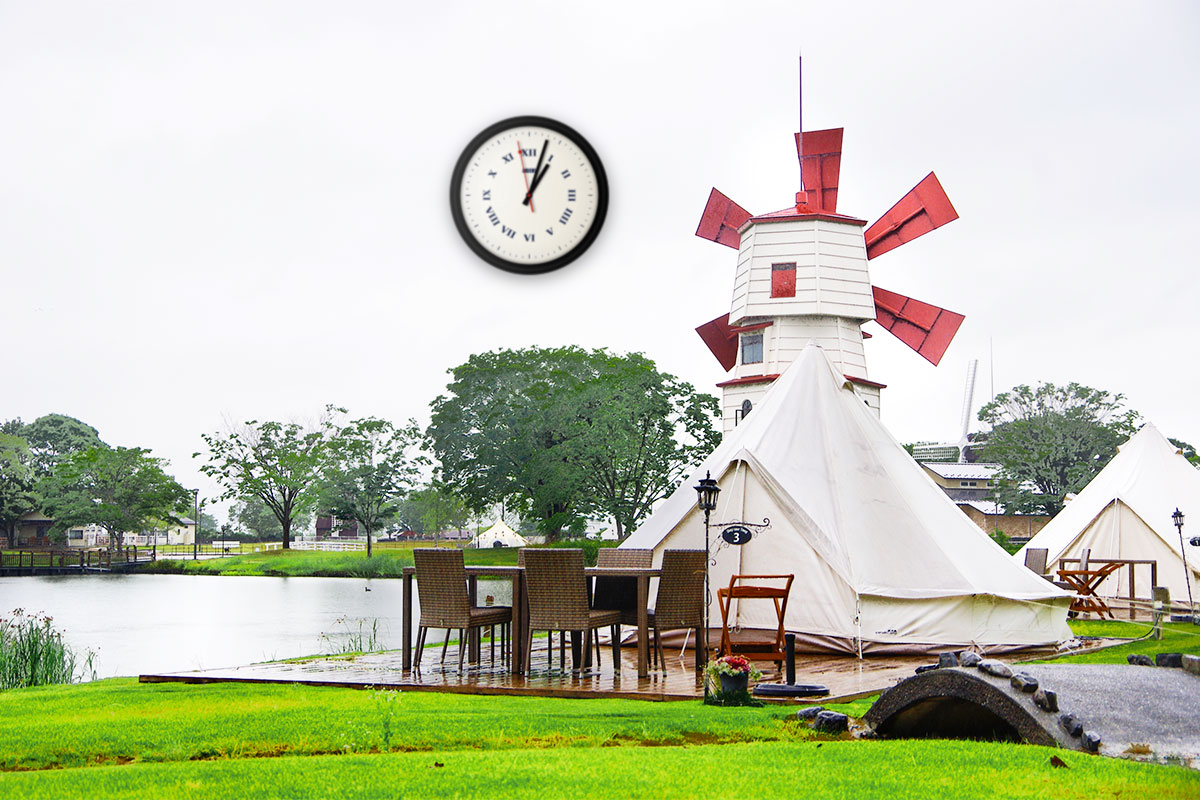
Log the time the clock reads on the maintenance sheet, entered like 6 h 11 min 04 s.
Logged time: 1 h 02 min 58 s
